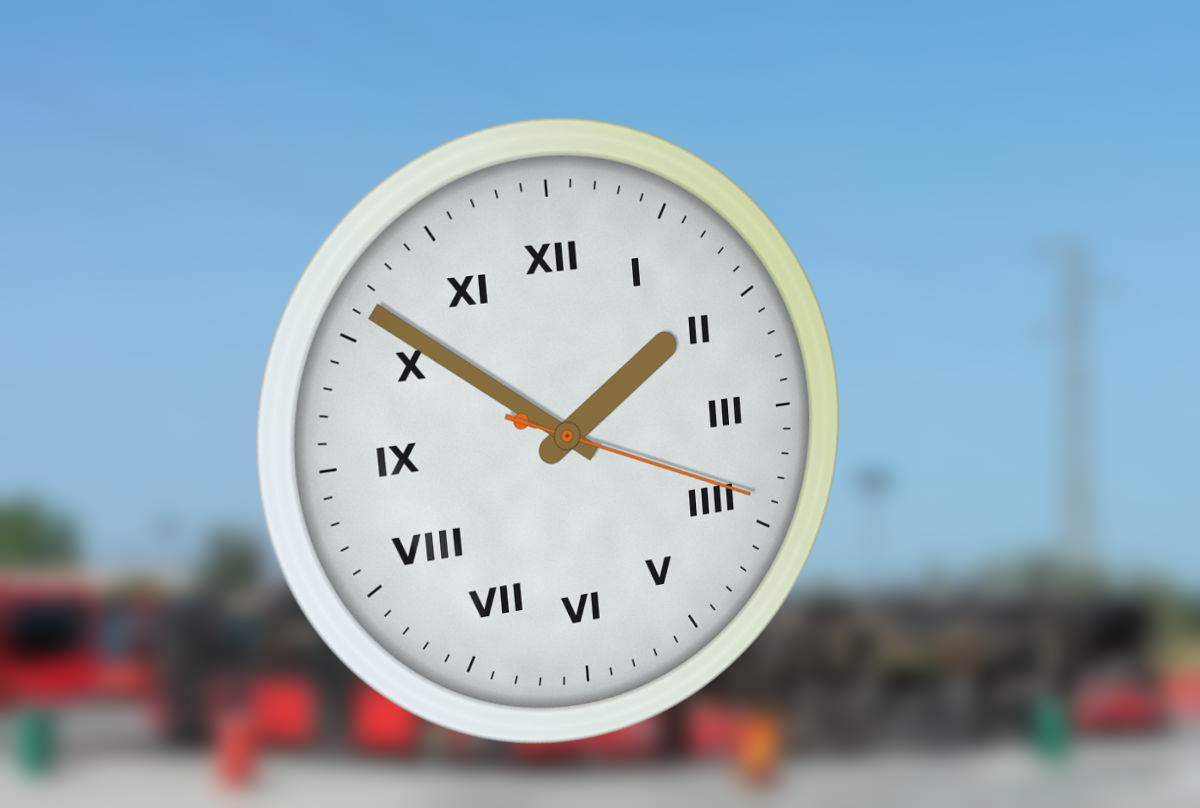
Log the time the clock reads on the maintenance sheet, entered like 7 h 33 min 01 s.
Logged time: 1 h 51 min 19 s
